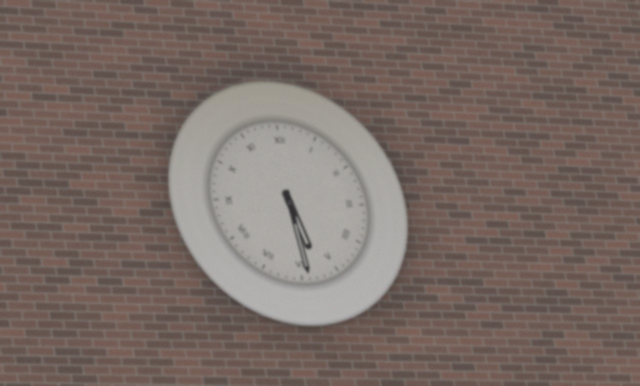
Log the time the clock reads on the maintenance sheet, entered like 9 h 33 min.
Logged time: 5 h 29 min
